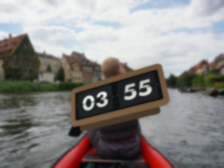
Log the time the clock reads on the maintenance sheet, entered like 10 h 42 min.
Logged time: 3 h 55 min
